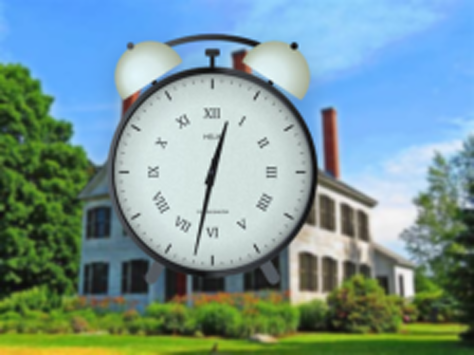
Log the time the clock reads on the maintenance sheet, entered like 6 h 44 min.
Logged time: 12 h 32 min
